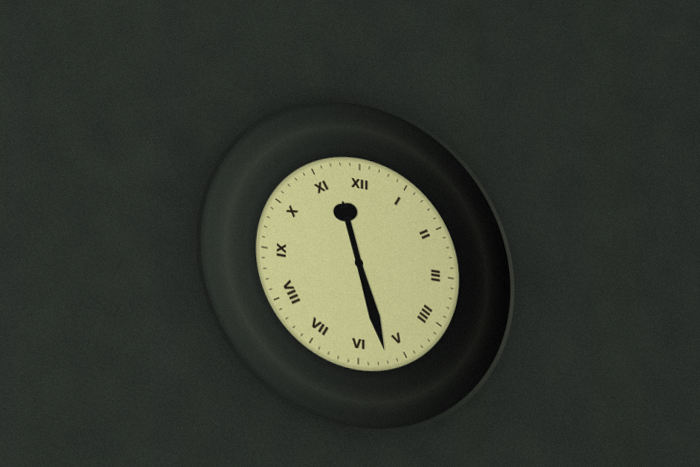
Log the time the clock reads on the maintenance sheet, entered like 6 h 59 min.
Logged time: 11 h 27 min
